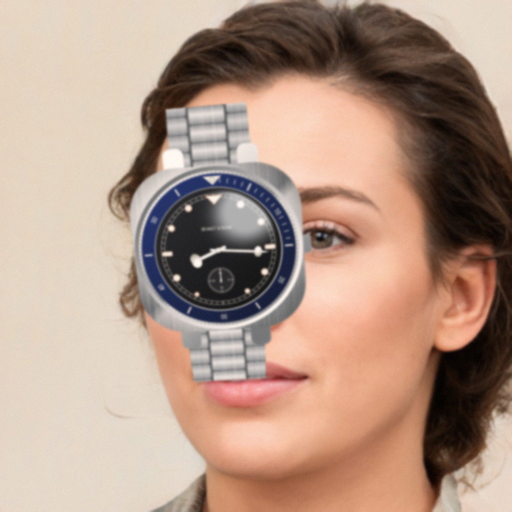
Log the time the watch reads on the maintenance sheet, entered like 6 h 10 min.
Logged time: 8 h 16 min
